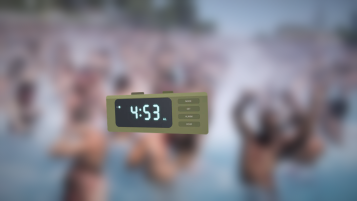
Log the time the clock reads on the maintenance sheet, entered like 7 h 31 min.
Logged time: 4 h 53 min
